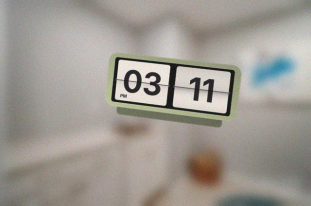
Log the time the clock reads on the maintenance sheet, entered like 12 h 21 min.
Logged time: 3 h 11 min
